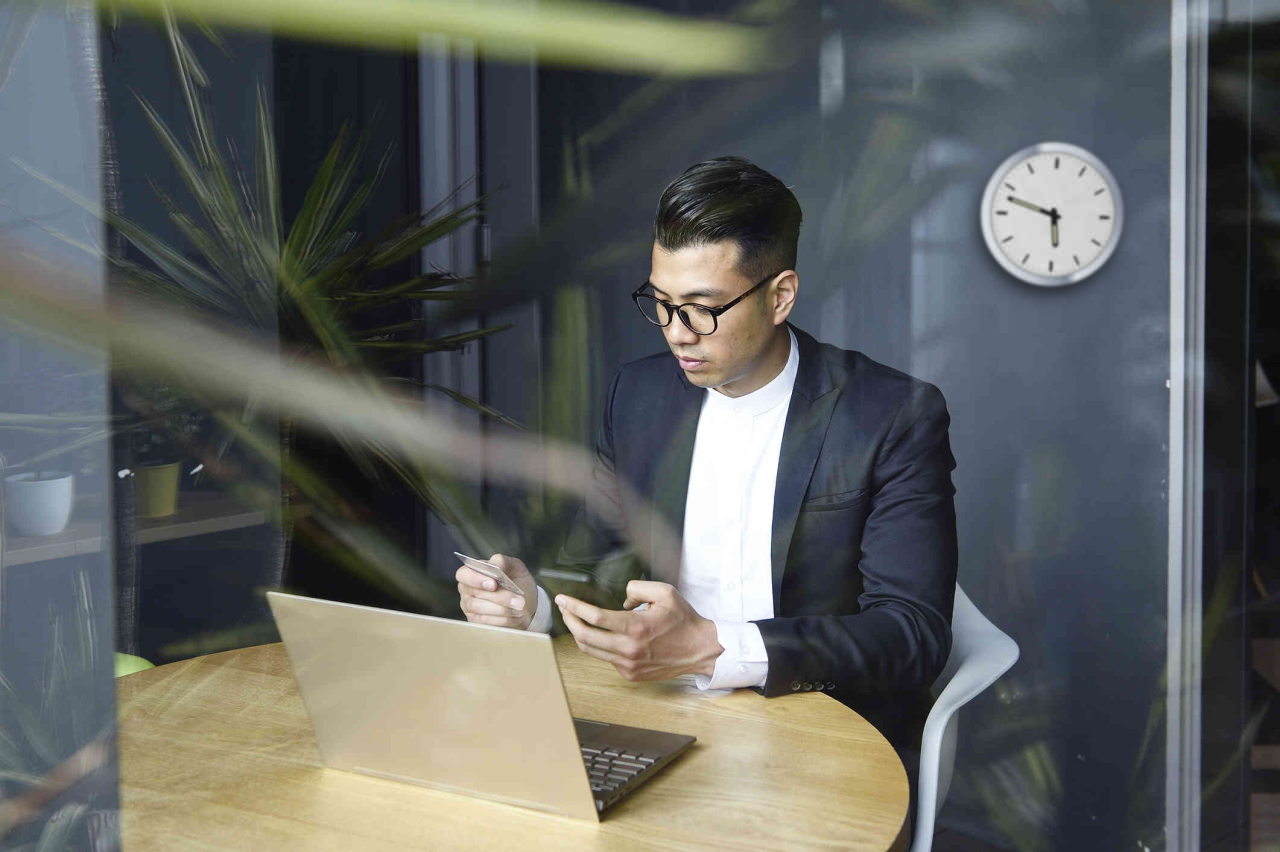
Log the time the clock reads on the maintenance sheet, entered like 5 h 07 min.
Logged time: 5 h 48 min
